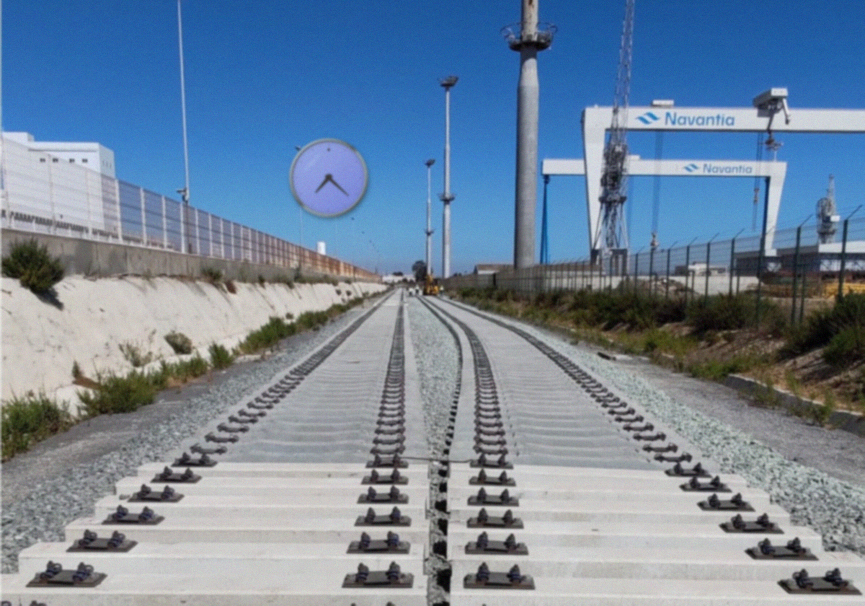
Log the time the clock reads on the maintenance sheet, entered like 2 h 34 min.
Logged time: 7 h 22 min
